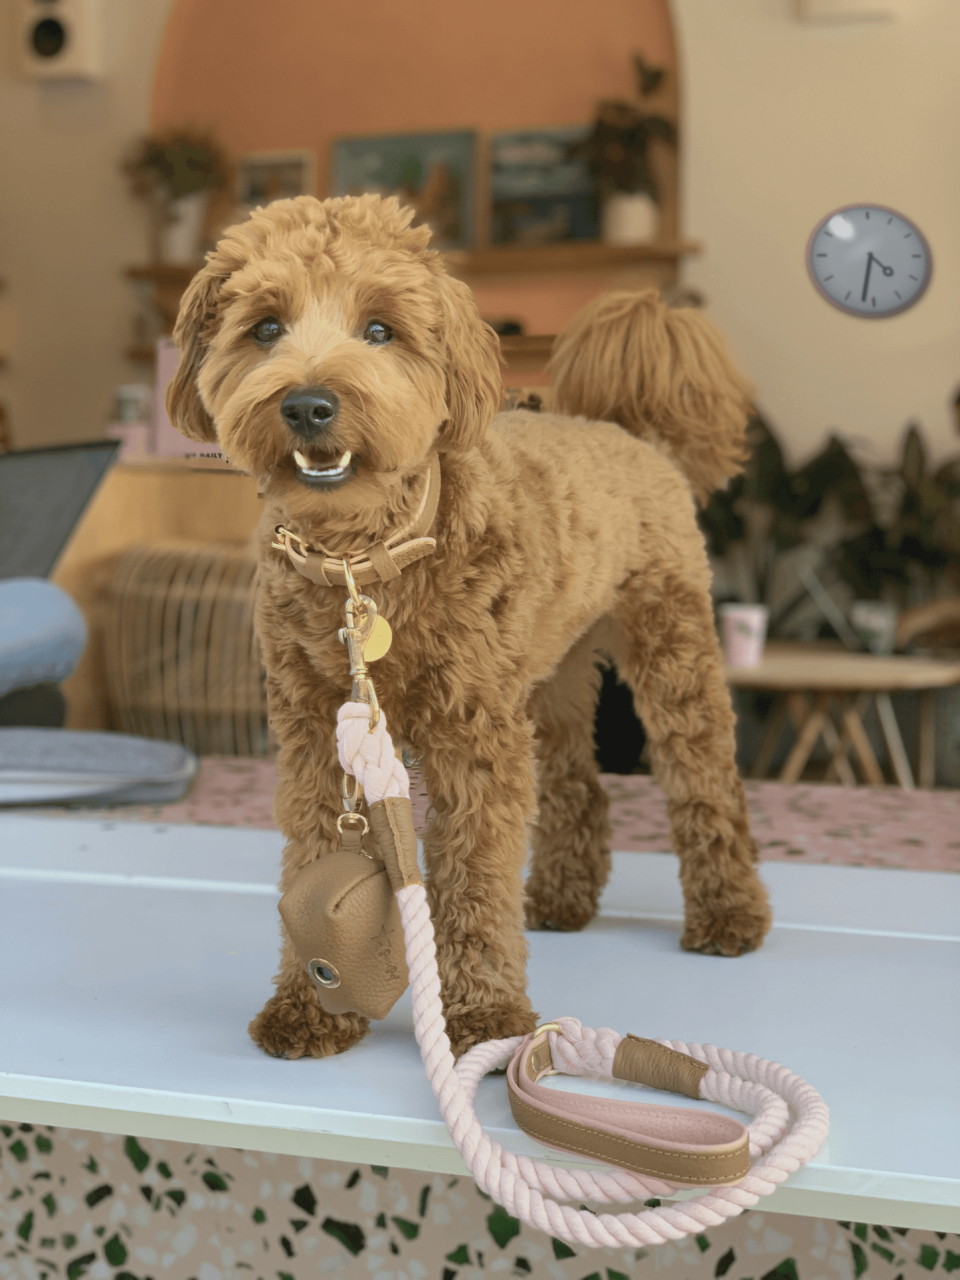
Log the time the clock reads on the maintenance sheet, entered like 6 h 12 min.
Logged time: 4 h 32 min
